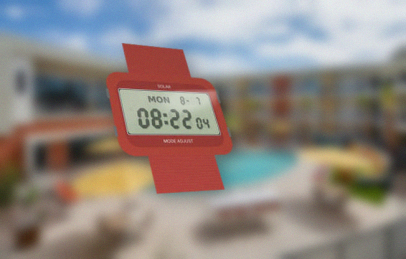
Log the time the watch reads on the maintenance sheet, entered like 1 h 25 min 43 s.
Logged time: 8 h 22 min 04 s
